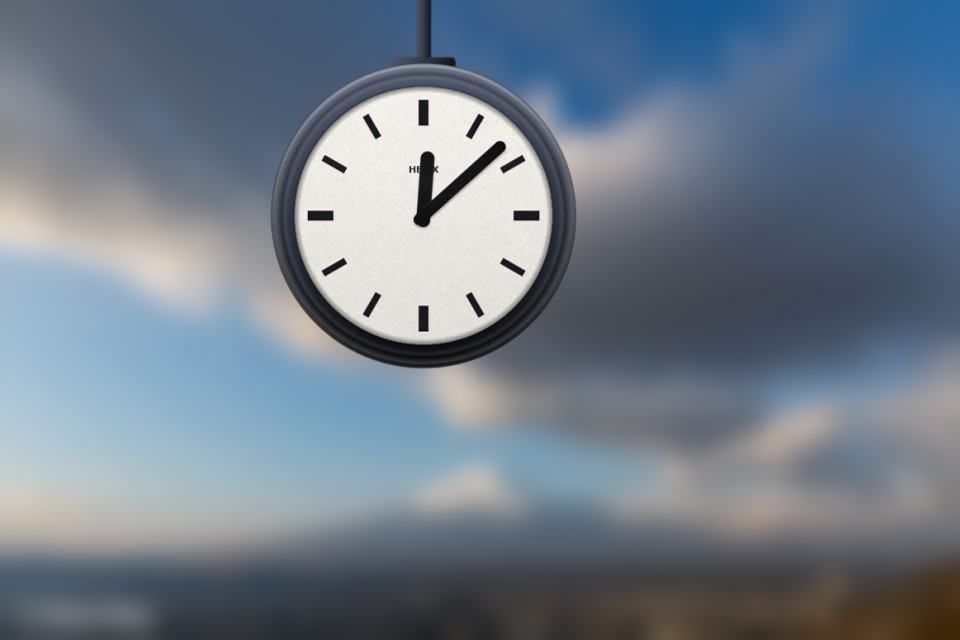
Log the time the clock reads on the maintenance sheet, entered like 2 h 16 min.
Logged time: 12 h 08 min
